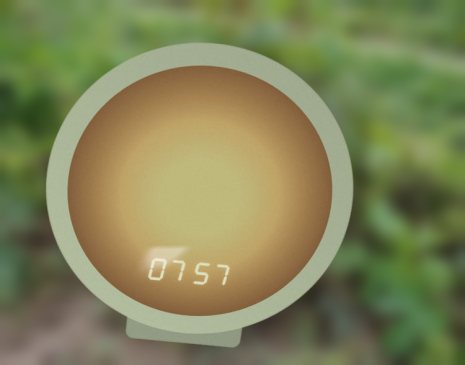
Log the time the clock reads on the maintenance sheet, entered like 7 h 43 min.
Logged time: 7 h 57 min
